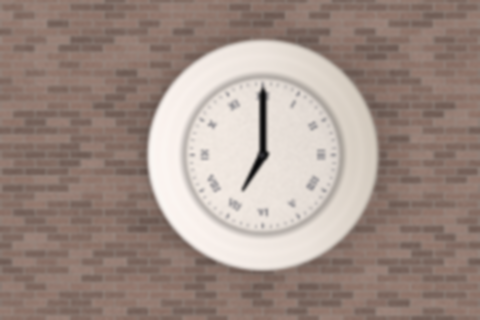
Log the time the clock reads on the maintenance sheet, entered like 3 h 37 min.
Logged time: 7 h 00 min
